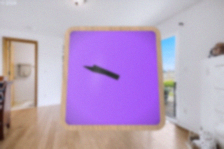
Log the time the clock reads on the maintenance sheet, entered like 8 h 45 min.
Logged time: 9 h 48 min
